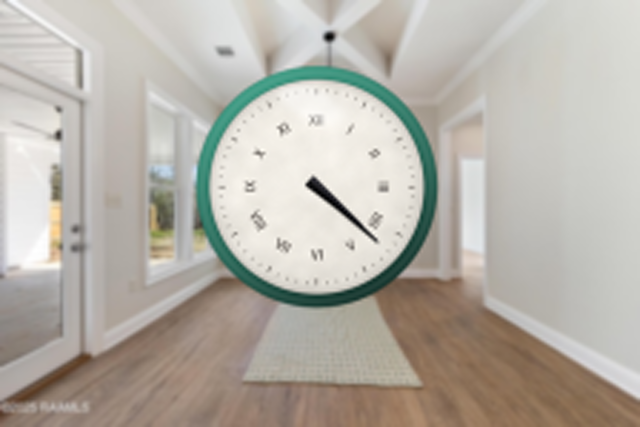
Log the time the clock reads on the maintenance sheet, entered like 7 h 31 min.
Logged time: 4 h 22 min
